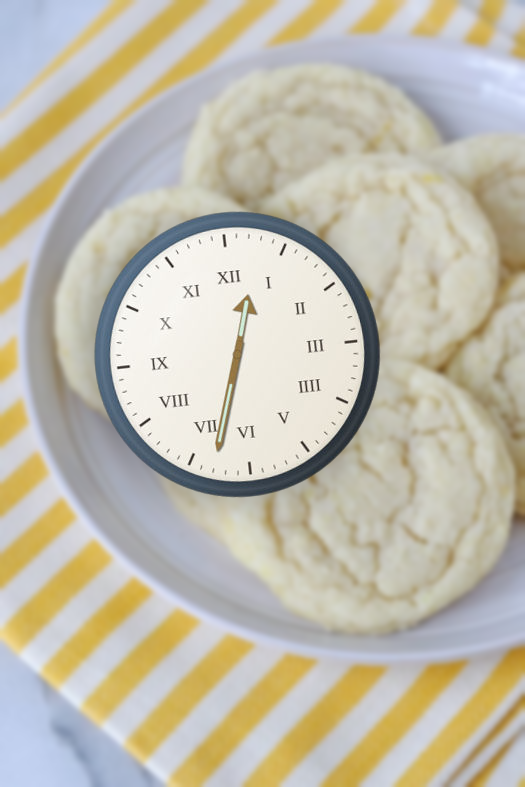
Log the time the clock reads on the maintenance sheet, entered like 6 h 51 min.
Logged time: 12 h 33 min
